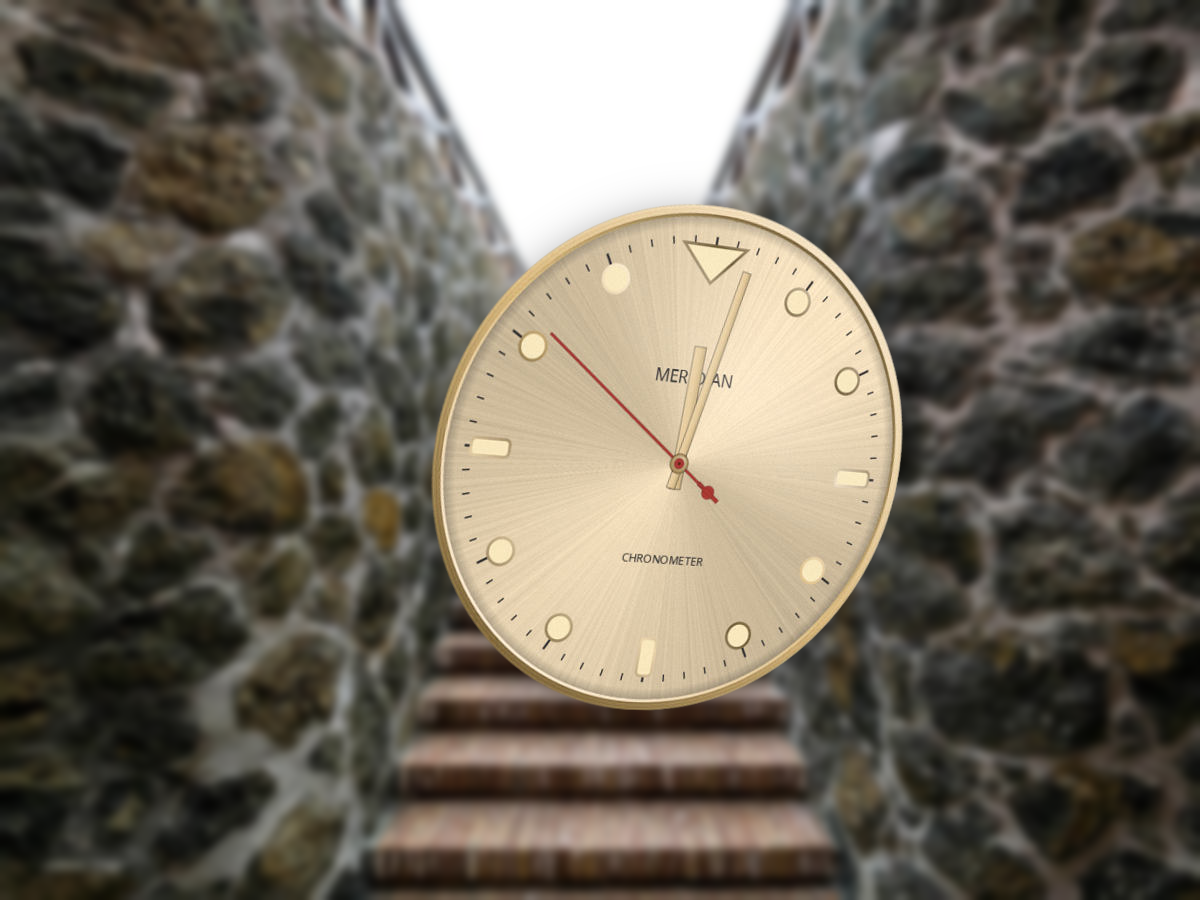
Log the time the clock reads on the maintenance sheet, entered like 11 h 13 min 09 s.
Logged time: 12 h 01 min 51 s
